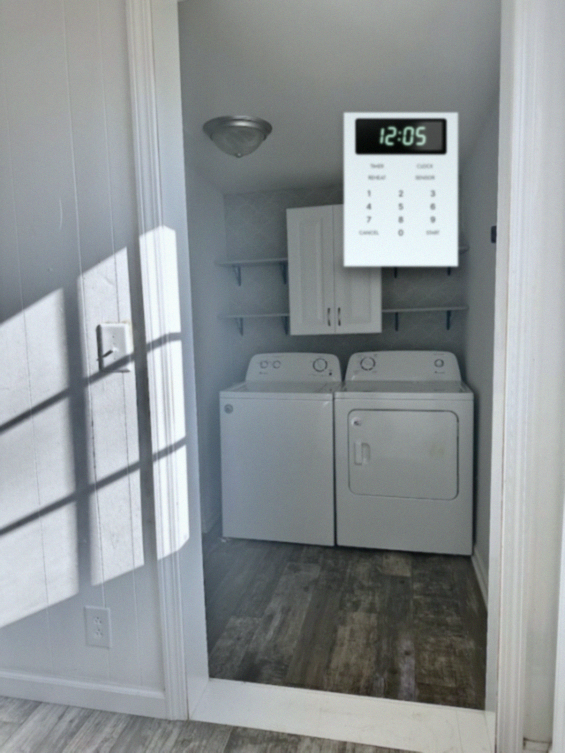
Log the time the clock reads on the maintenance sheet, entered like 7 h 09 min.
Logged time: 12 h 05 min
